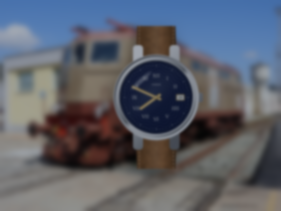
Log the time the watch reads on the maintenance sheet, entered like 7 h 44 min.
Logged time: 7 h 49 min
